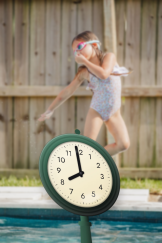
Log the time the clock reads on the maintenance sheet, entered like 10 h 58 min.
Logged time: 7 h 59 min
